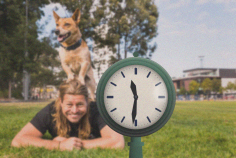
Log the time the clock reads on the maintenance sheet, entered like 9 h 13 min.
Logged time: 11 h 31 min
